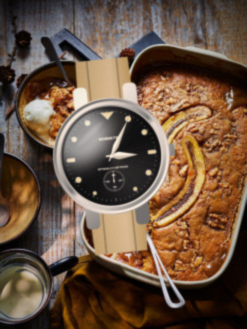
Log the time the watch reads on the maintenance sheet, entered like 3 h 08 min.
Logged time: 3 h 05 min
